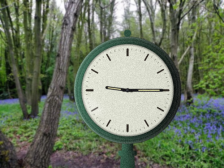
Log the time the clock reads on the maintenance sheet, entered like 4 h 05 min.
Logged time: 9 h 15 min
